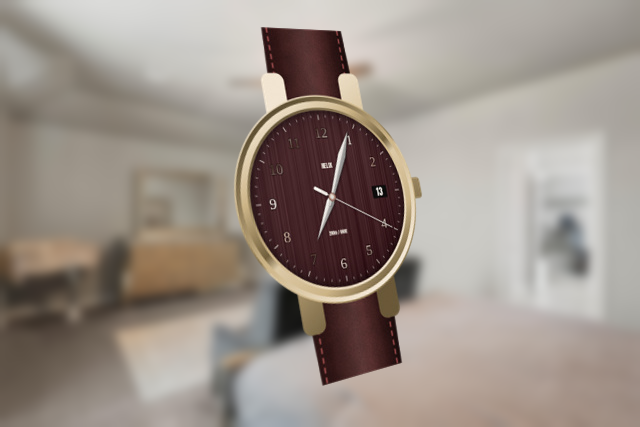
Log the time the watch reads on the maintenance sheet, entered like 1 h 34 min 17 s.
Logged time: 7 h 04 min 20 s
